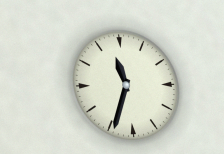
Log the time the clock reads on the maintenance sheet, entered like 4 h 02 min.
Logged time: 11 h 34 min
